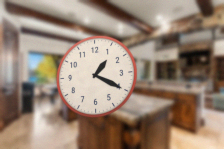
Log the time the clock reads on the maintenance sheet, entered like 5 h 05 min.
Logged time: 1 h 20 min
